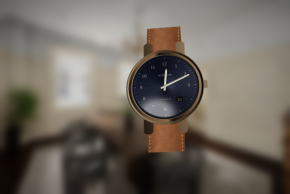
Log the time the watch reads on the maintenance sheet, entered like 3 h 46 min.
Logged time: 12 h 11 min
